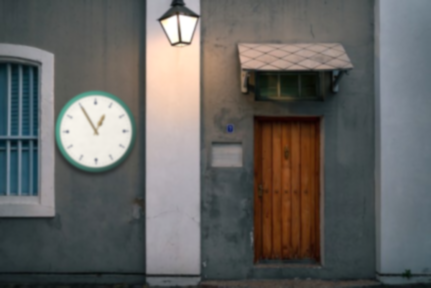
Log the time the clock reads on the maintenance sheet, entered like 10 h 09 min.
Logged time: 12 h 55 min
